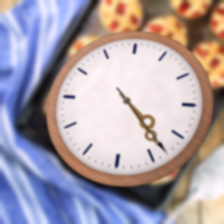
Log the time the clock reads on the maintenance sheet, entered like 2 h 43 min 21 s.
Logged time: 4 h 23 min 23 s
